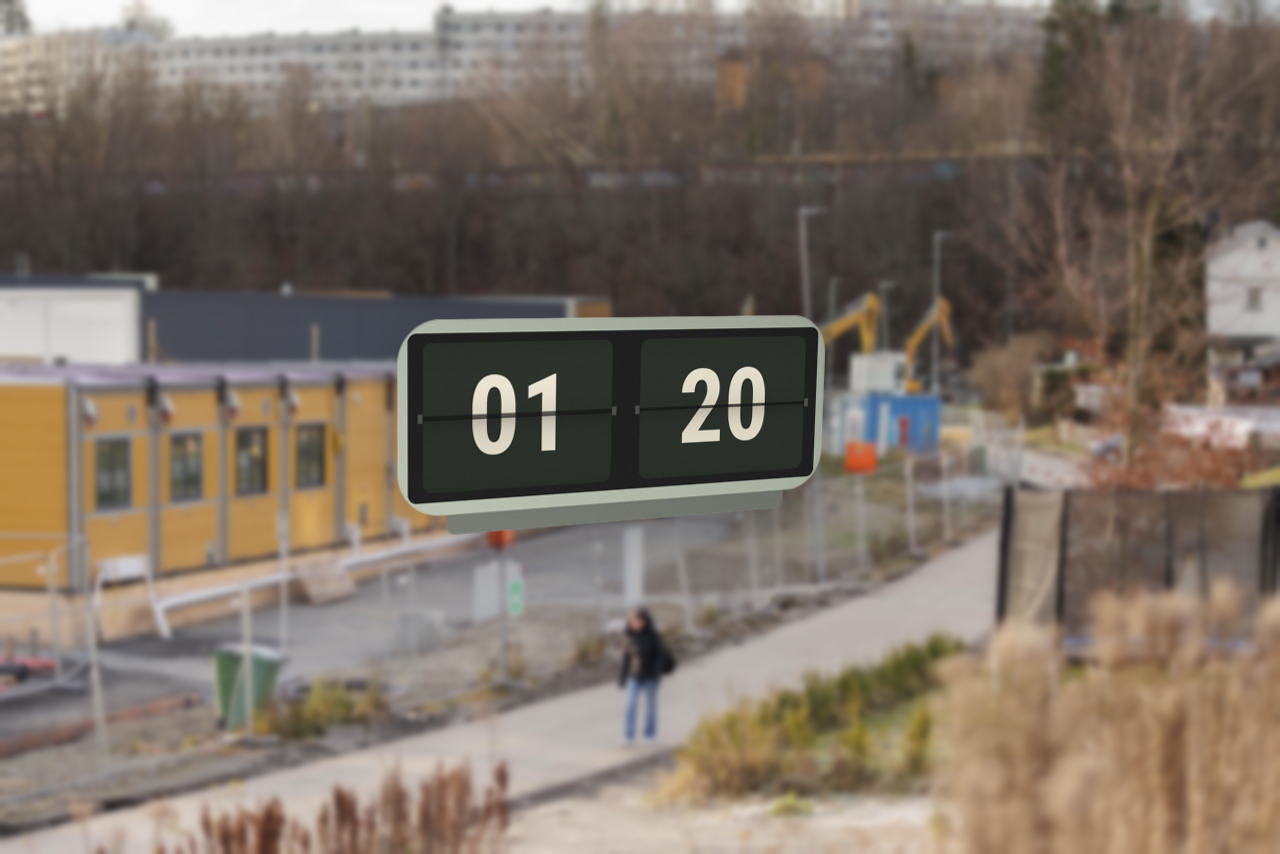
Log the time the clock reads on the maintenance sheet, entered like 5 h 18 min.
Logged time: 1 h 20 min
